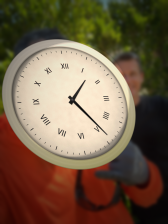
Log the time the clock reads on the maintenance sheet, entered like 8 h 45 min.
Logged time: 1 h 24 min
